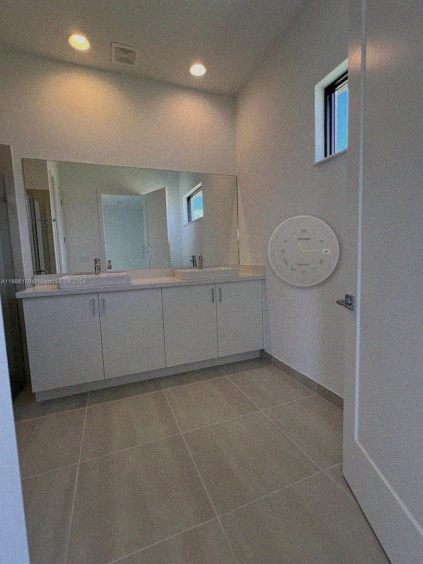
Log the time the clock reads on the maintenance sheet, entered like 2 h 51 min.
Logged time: 2 h 55 min
